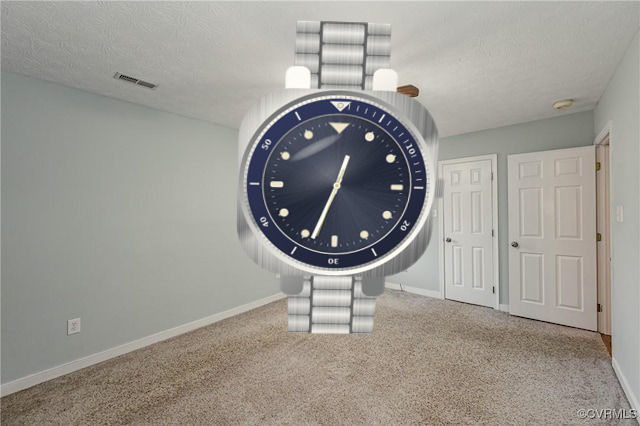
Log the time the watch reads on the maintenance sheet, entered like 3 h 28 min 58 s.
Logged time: 12 h 33 min 33 s
